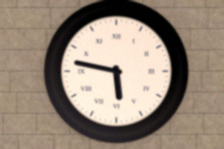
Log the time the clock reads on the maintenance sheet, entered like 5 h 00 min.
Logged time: 5 h 47 min
